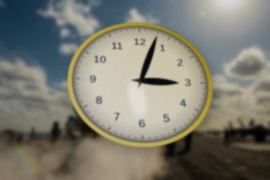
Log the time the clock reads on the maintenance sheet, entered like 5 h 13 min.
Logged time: 3 h 03 min
